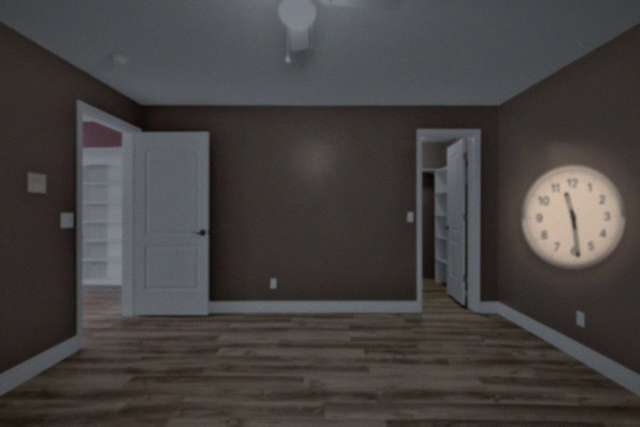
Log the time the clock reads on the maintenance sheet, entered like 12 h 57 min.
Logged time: 11 h 29 min
